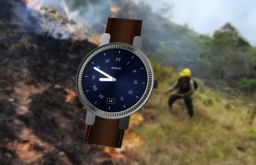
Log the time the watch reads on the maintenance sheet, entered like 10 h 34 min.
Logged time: 8 h 49 min
